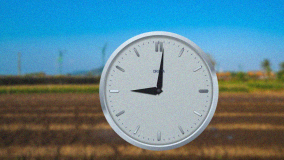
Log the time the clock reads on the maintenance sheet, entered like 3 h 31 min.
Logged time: 9 h 01 min
